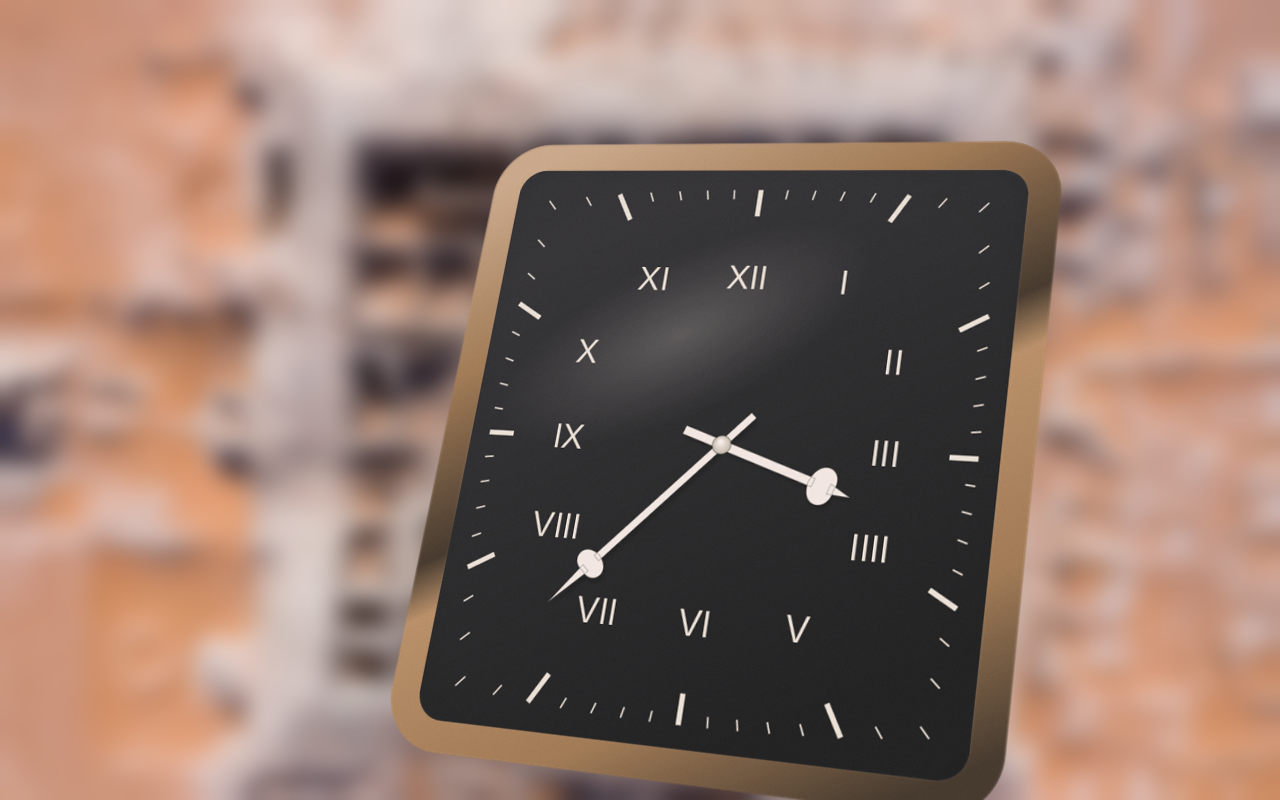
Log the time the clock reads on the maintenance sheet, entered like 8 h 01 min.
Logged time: 3 h 37 min
